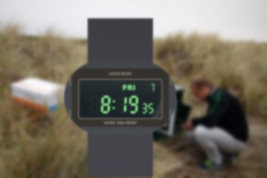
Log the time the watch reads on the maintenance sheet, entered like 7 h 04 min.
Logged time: 8 h 19 min
